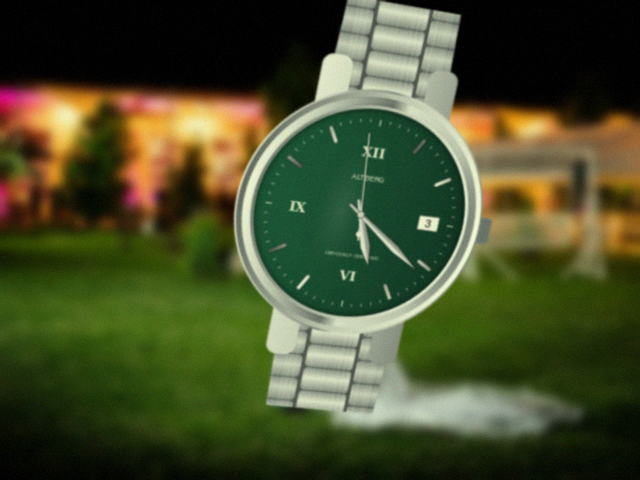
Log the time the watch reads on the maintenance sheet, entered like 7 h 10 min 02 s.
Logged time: 5 h 20 min 59 s
